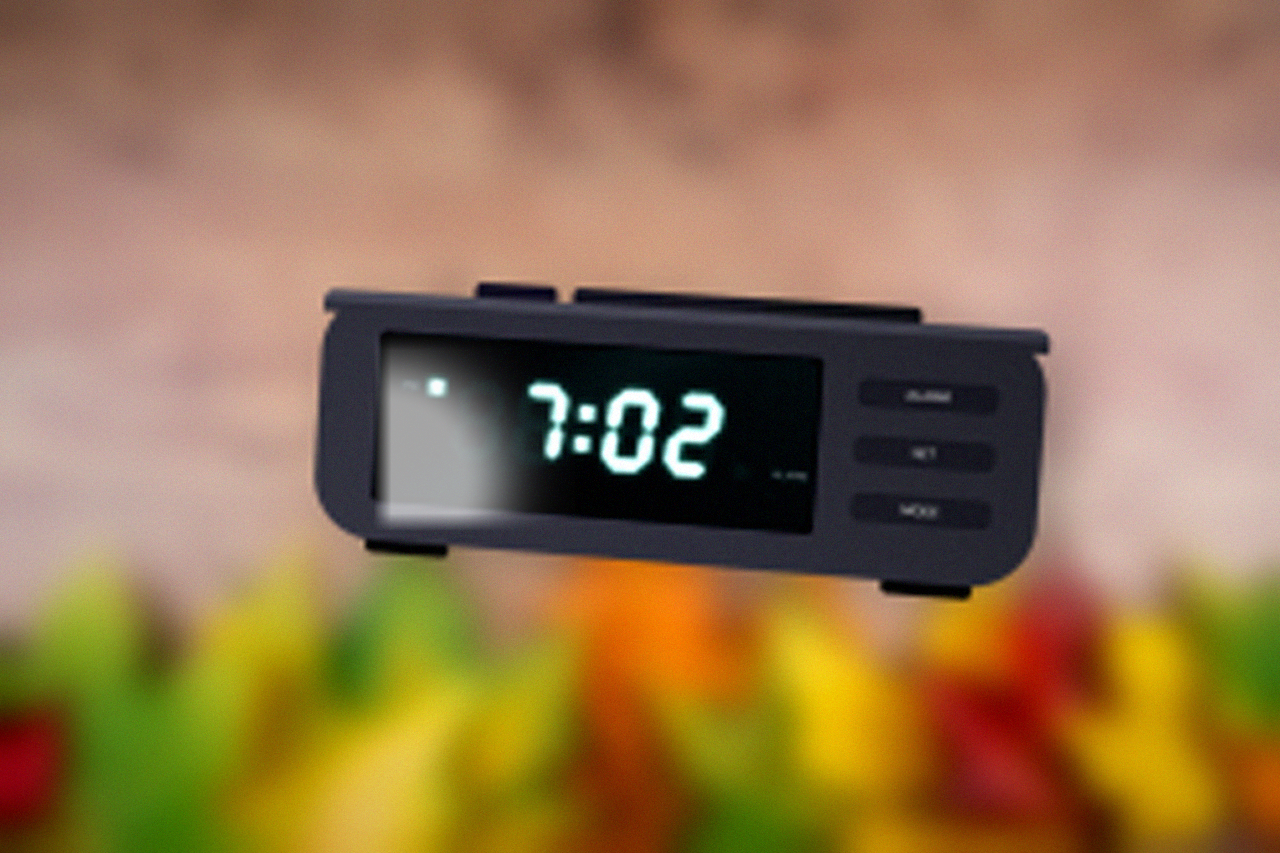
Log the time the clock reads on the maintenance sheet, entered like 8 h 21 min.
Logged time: 7 h 02 min
